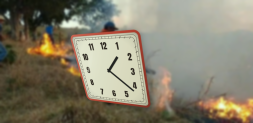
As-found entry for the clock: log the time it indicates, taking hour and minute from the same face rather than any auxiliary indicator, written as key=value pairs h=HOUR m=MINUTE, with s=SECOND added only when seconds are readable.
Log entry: h=1 m=22
